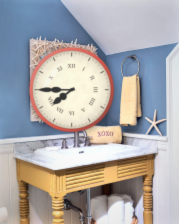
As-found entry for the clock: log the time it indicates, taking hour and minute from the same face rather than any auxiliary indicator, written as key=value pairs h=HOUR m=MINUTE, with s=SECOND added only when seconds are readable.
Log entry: h=7 m=45
